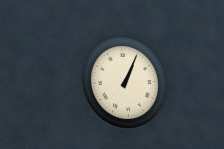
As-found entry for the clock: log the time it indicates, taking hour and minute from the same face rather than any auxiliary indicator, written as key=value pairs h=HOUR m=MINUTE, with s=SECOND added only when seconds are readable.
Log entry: h=1 m=5
